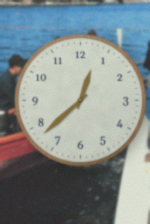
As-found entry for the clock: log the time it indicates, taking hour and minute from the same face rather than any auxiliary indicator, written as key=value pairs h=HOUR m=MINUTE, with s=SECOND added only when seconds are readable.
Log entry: h=12 m=38
